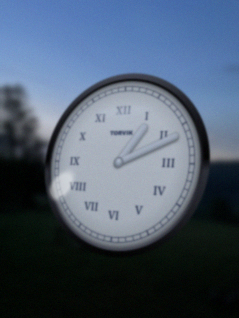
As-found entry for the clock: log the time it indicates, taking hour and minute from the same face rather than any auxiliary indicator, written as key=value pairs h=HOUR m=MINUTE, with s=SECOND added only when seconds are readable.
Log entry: h=1 m=11
